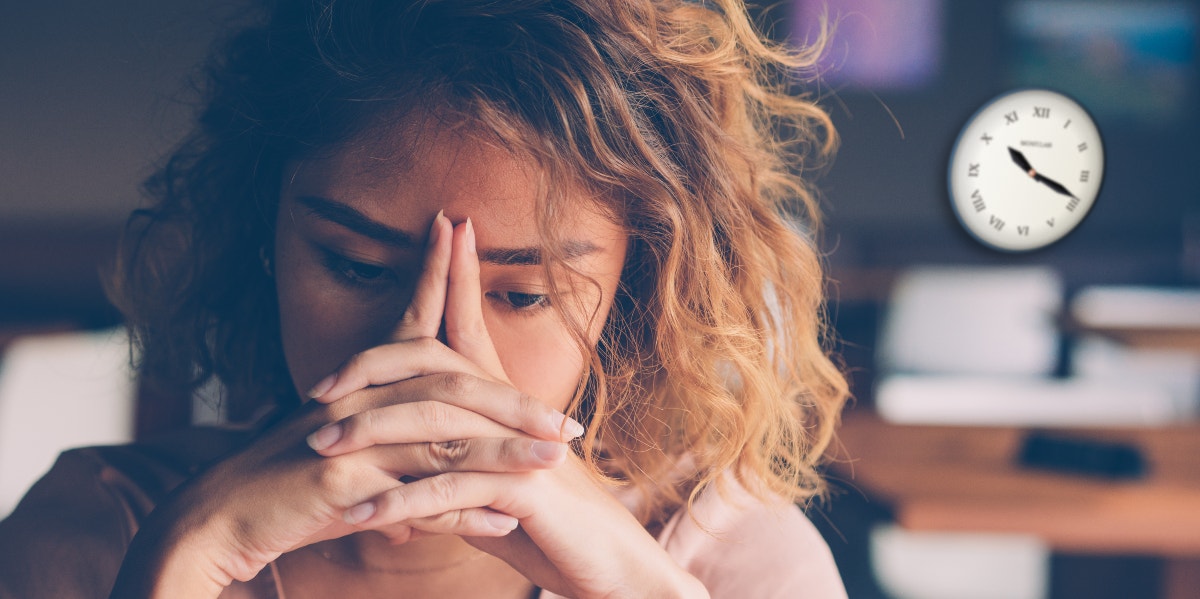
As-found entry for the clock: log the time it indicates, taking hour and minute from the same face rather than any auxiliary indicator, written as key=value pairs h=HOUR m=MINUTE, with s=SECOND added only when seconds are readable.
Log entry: h=10 m=19
